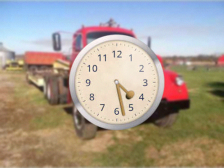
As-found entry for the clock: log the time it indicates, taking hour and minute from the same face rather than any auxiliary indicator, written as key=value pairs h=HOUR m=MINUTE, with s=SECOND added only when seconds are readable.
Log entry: h=4 m=28
